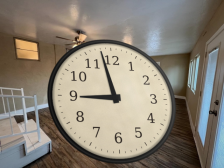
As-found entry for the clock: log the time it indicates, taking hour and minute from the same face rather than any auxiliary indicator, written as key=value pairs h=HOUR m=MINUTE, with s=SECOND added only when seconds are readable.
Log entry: h=8 m=58
